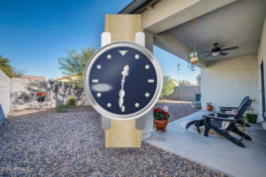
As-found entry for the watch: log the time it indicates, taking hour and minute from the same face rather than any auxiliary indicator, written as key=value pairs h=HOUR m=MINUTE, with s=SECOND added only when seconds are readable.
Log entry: h=12 m=31
